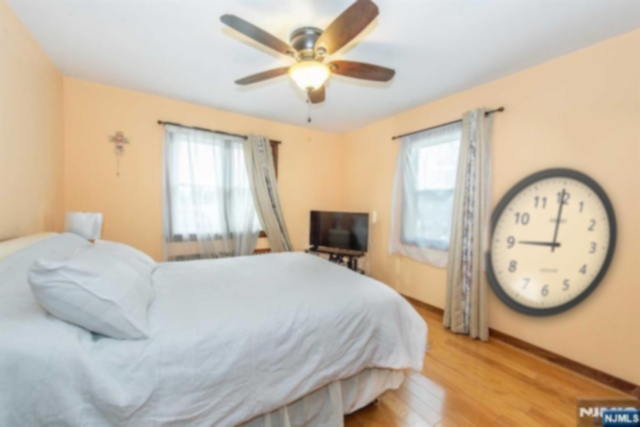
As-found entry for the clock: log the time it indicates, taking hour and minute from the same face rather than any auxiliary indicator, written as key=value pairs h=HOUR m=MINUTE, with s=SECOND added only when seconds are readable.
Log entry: h=9 m=0
